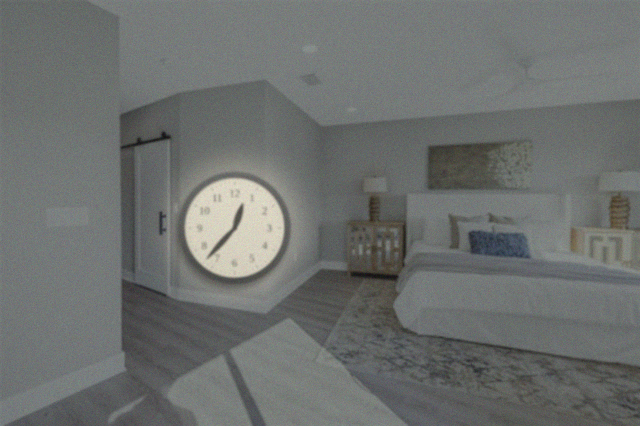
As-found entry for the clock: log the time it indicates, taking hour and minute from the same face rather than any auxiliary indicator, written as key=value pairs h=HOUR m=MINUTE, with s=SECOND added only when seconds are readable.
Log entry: h=12 m=37
